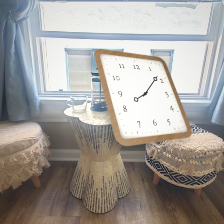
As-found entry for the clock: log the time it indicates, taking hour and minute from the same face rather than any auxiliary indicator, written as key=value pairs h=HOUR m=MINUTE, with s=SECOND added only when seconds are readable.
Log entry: h=8 m=8
